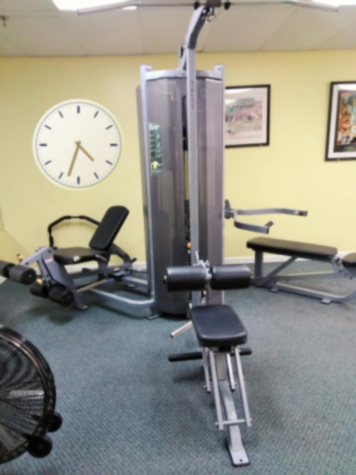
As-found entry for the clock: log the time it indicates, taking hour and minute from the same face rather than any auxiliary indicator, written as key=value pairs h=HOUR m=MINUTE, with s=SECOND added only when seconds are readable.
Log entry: h=4 m=33
